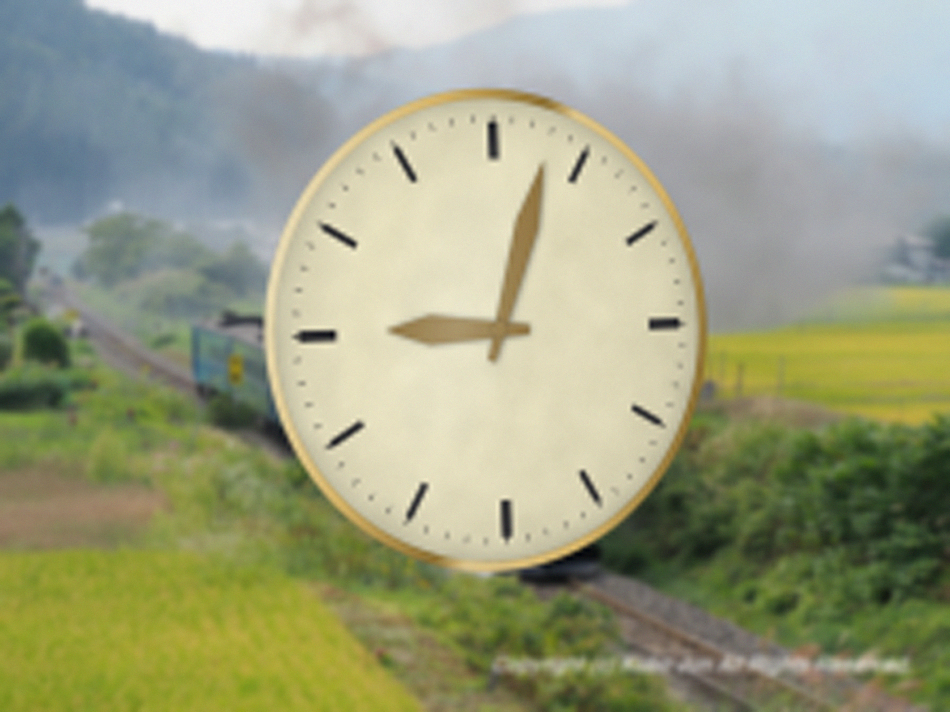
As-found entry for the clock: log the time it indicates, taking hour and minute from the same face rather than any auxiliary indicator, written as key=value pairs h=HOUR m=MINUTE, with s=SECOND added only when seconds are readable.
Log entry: h=9 m=3
